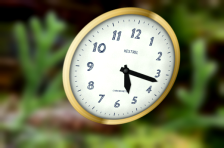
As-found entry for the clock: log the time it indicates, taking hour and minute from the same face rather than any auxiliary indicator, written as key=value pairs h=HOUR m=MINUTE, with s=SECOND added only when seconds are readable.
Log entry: h=5 m=17
